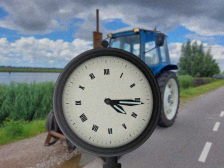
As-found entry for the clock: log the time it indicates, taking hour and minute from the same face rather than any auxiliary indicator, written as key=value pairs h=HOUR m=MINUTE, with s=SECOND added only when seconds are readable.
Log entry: h=4 m=16
